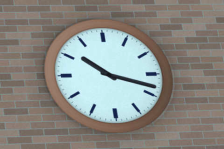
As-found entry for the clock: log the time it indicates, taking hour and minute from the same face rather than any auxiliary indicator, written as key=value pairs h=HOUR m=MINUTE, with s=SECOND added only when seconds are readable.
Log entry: h=10 m=18
